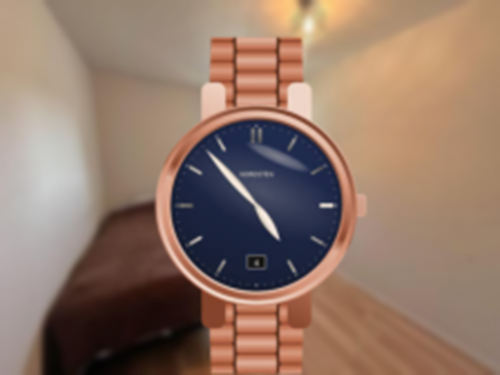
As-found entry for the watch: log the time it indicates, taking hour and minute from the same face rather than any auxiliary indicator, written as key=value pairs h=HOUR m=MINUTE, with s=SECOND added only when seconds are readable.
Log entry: h=4 m=53
